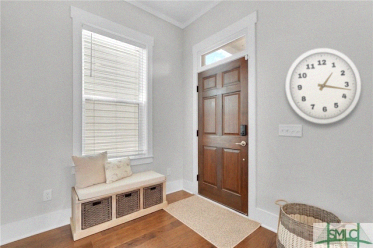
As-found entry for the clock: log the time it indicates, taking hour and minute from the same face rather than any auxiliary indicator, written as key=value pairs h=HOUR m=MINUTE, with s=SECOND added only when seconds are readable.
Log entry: h=1 m=17
